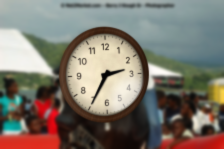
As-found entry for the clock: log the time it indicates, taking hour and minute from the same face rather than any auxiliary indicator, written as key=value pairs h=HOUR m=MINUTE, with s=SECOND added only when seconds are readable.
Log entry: h=2 m=35
